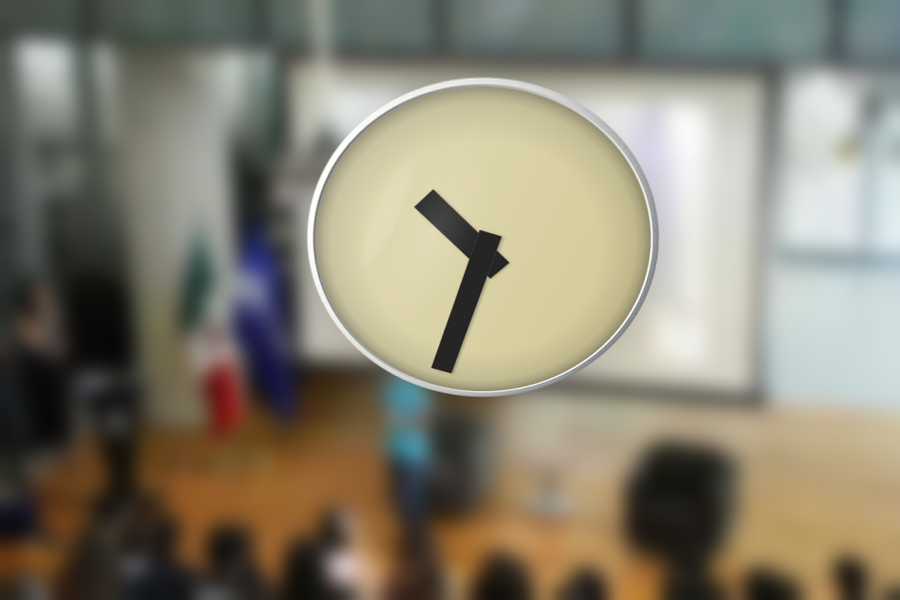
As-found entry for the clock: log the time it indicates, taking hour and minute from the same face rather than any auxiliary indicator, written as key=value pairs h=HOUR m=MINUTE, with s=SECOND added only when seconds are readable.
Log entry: h=10 m=33
